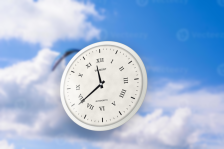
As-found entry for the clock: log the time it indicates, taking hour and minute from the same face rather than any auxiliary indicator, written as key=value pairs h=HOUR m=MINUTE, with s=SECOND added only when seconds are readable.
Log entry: h=11 m=39
